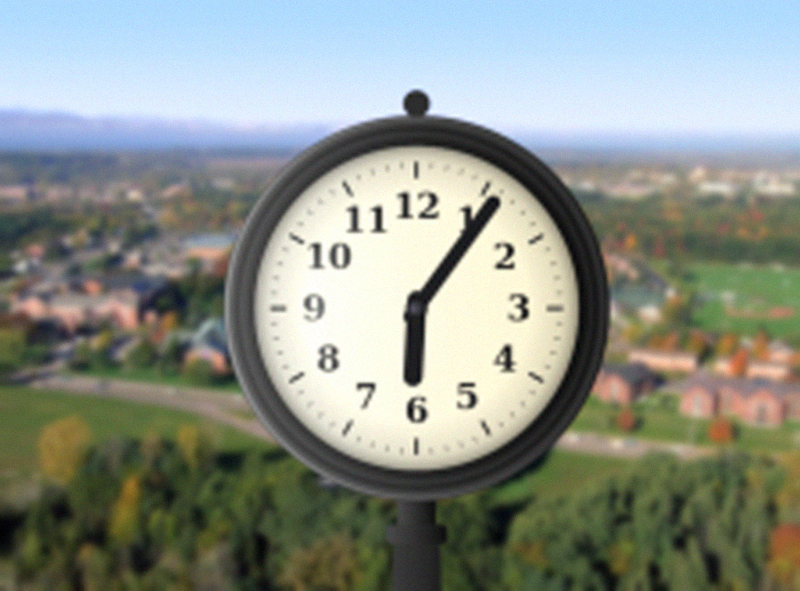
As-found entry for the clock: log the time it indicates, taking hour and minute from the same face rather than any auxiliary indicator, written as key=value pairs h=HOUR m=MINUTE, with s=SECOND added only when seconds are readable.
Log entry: h=6 m=6
